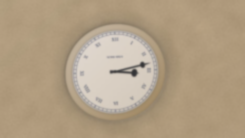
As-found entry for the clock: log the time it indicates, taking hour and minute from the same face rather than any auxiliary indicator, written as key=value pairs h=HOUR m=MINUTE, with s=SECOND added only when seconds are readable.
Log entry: h=3 m=13
